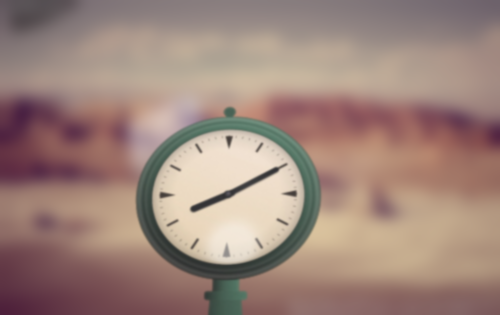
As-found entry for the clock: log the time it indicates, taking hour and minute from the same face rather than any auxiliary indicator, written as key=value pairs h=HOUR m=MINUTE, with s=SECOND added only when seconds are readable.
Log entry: h=8 m=10
